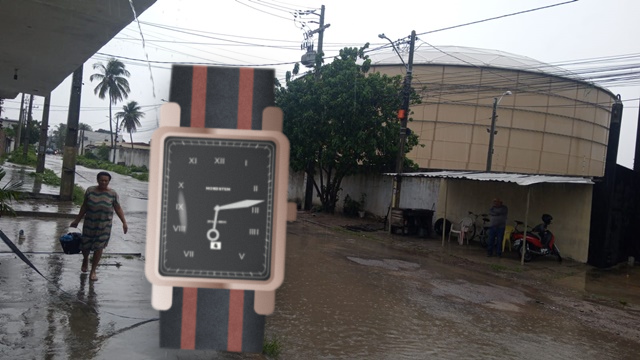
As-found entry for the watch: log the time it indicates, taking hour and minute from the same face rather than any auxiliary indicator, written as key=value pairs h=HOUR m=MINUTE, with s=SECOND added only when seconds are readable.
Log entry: h=6 m=13
